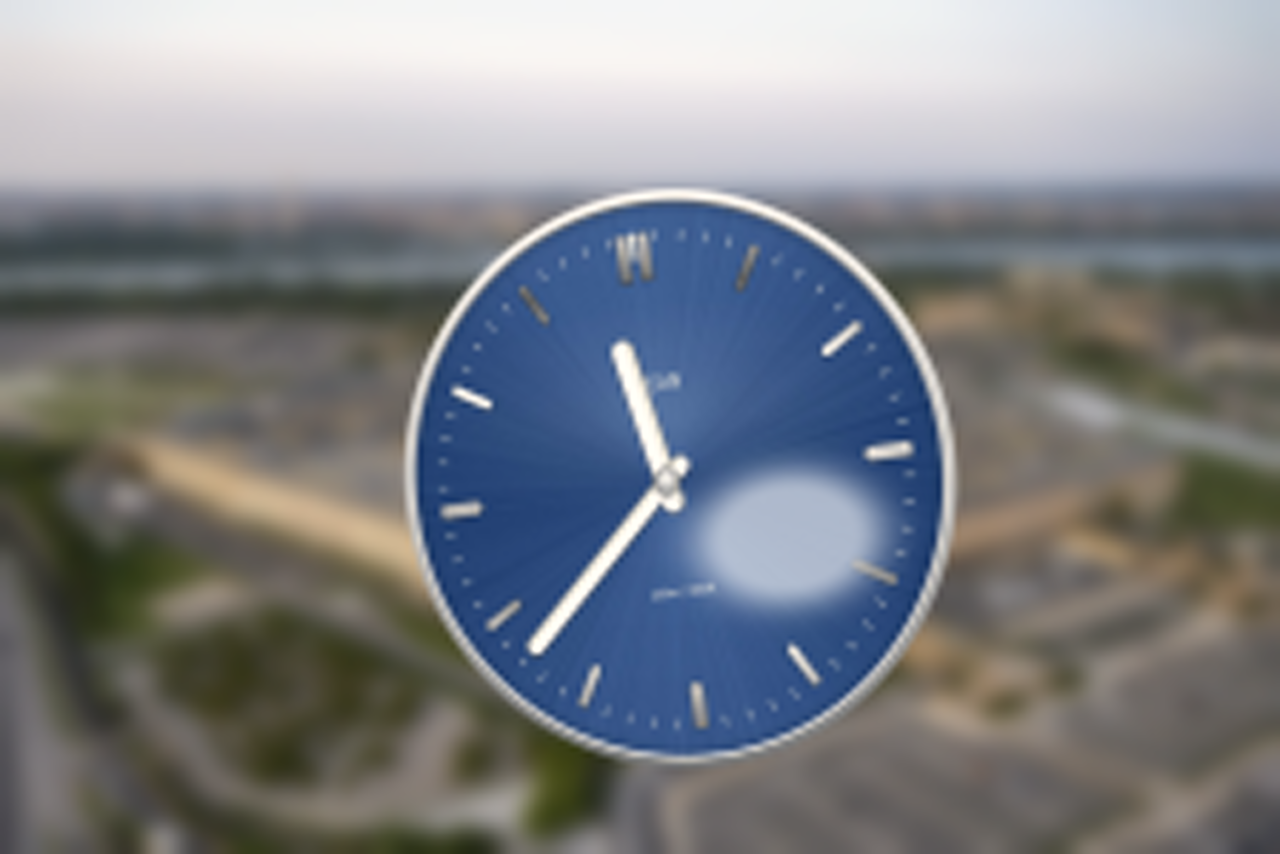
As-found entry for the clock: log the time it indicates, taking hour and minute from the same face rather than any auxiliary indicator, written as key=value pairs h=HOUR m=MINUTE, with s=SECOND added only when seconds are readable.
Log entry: h=11 m=38
